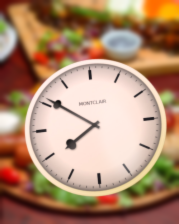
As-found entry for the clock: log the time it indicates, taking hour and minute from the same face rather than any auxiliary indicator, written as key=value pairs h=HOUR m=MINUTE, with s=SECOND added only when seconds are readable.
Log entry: h=7 m=51
